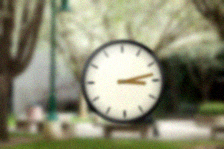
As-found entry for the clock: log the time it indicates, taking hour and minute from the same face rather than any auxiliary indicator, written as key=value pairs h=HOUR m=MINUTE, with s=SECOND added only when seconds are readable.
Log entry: h=3 m=13
